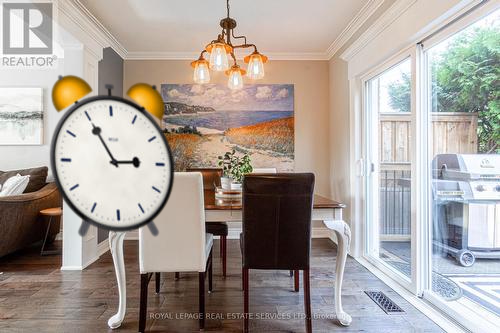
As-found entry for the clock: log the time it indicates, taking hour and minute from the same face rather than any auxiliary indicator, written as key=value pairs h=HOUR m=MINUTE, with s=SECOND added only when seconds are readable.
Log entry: h=2 m=55
